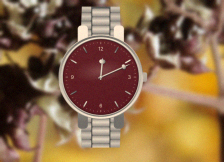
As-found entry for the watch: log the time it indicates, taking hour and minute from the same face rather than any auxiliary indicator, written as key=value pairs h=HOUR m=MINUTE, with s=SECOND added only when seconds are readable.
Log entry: h=12 m=11
